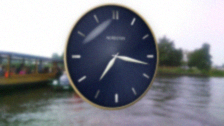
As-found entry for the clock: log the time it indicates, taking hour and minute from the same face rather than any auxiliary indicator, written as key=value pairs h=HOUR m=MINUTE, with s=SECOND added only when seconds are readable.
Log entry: h=7 m=17
